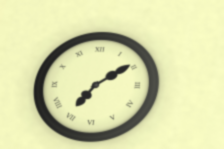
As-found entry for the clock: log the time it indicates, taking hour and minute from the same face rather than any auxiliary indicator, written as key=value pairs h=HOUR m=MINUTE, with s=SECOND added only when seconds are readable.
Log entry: h=7 m=9
